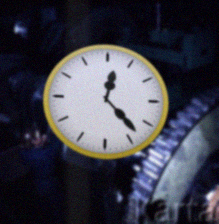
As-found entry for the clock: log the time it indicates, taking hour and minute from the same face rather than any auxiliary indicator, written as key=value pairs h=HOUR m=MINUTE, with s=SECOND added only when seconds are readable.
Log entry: h=12 m=23
